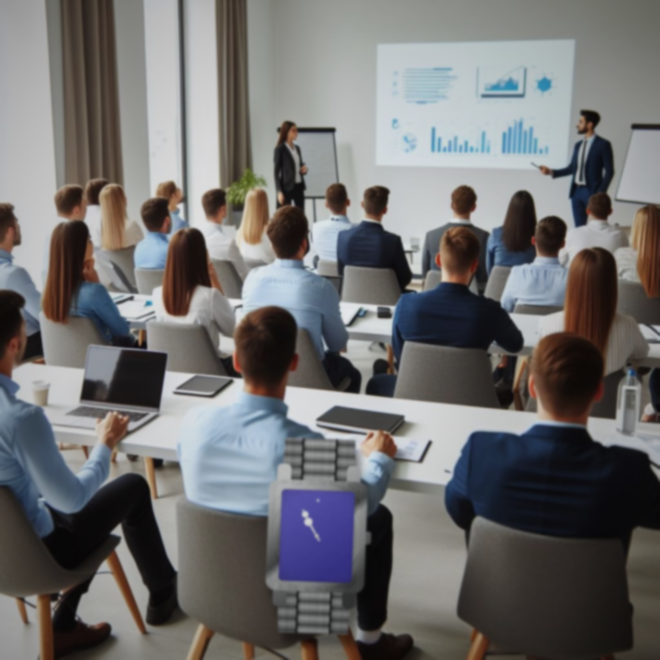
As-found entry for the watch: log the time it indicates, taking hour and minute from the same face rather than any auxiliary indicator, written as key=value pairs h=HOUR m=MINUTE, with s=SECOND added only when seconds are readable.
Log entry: h=10 m=55
